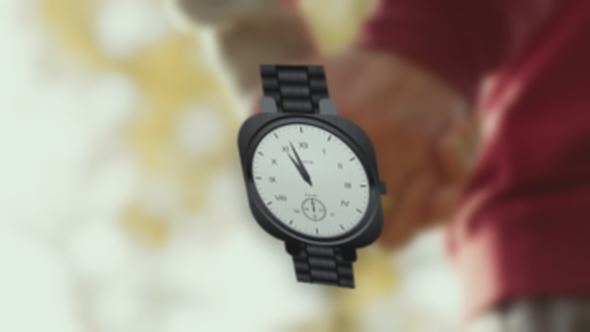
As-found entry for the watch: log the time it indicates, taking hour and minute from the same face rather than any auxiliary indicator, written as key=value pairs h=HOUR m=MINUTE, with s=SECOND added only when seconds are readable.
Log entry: h=10 m=57
